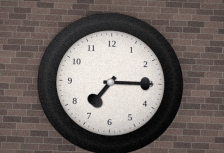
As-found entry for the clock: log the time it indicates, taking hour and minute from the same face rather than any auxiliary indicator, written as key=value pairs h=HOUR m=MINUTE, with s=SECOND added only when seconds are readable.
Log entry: h=7 m=15
